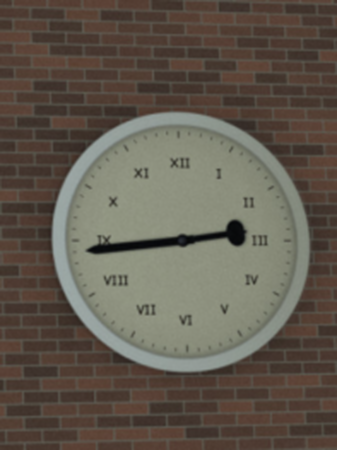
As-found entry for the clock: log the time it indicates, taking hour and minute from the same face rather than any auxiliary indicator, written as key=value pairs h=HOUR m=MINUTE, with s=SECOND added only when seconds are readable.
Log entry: h=2 m=44
